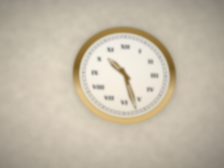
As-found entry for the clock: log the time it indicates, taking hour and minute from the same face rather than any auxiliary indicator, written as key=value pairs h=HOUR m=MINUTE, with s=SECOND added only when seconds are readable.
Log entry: h=10 m=27
